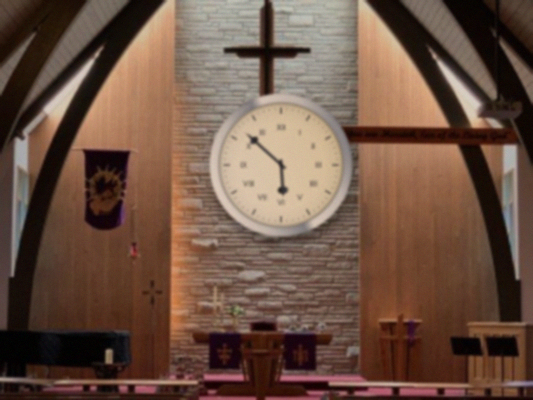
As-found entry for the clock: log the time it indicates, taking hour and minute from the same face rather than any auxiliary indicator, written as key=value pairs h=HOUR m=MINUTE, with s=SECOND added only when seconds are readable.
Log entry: h=5 m=52
